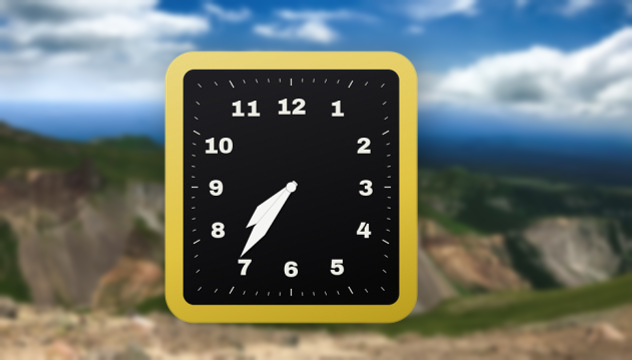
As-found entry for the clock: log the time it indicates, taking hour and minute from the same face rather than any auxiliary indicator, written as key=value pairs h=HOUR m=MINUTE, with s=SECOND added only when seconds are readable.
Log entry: h=7 m=36
